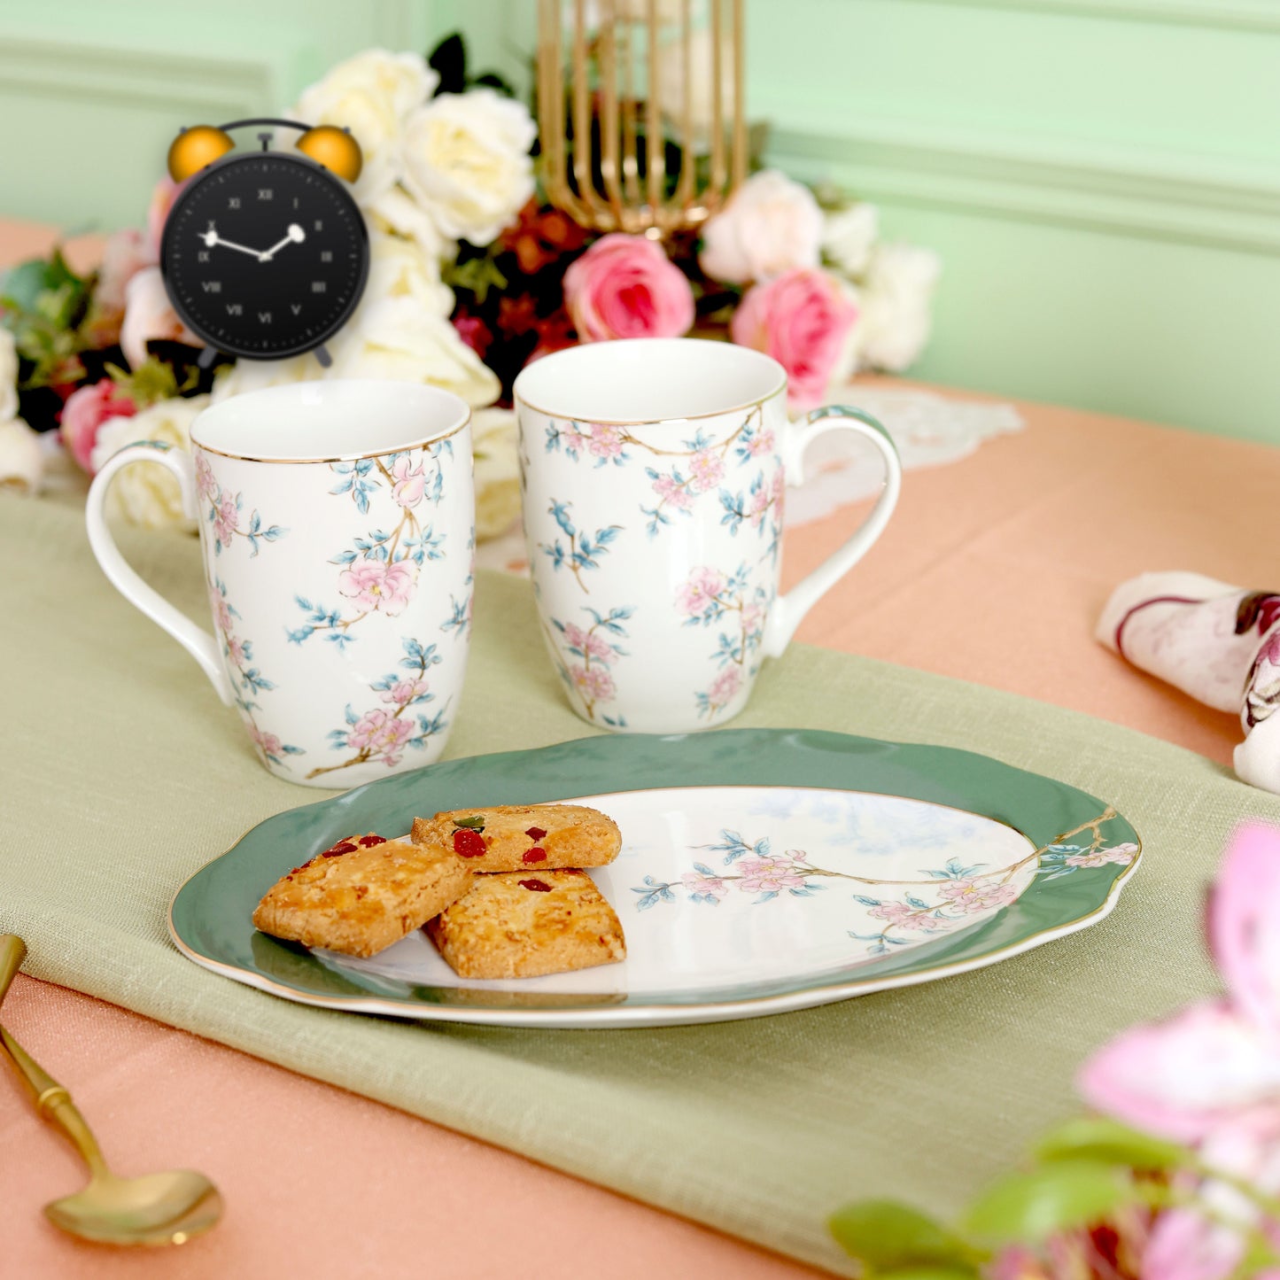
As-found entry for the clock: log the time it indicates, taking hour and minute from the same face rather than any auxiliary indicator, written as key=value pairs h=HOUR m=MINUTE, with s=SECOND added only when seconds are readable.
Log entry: h=1 m=48
